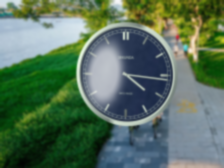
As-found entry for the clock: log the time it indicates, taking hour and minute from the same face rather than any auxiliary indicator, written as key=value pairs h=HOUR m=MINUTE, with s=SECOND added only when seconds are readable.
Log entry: h=4 m=16
